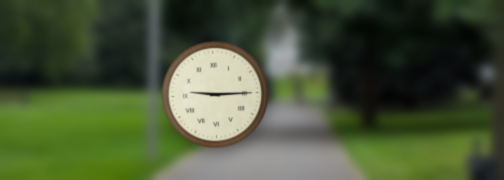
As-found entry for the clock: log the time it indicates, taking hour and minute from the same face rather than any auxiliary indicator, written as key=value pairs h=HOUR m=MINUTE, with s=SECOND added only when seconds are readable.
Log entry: h=9 m=15
